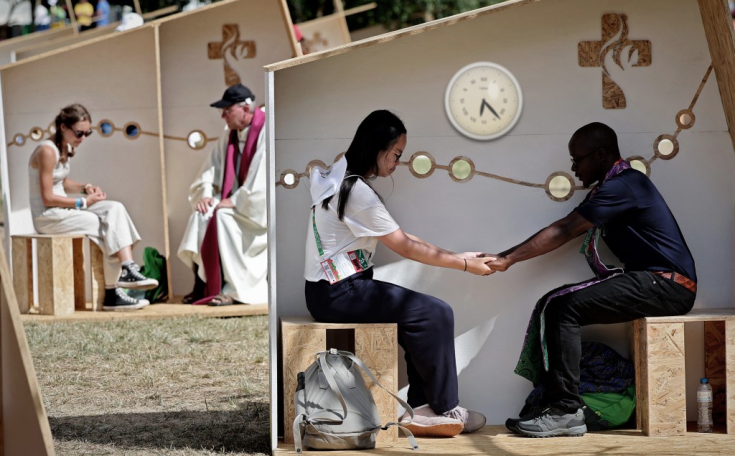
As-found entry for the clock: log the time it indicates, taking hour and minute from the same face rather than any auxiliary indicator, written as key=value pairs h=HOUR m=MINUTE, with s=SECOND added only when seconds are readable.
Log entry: h=6 m=23
